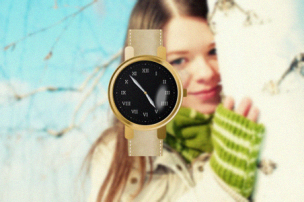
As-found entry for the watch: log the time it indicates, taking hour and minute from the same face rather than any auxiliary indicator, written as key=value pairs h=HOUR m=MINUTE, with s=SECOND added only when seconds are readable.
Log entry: h=4 m=53
